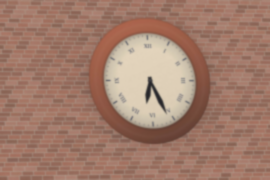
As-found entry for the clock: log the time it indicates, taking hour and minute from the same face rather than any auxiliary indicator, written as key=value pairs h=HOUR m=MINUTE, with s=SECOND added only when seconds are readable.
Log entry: h=6 m=26
